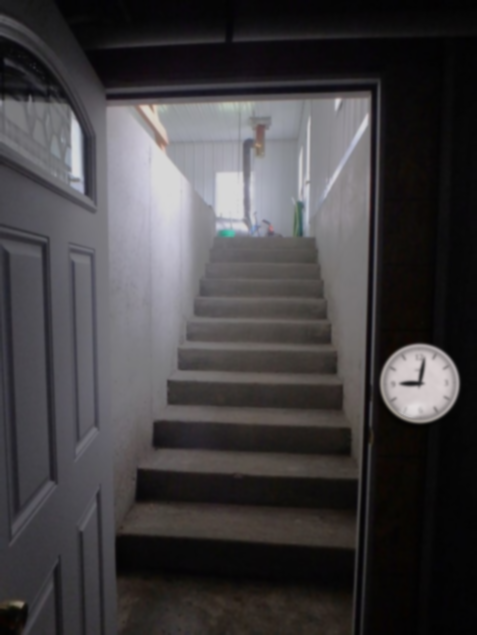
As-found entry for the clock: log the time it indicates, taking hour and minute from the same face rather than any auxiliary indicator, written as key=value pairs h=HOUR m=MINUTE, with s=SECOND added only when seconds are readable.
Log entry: h=9 m=2
